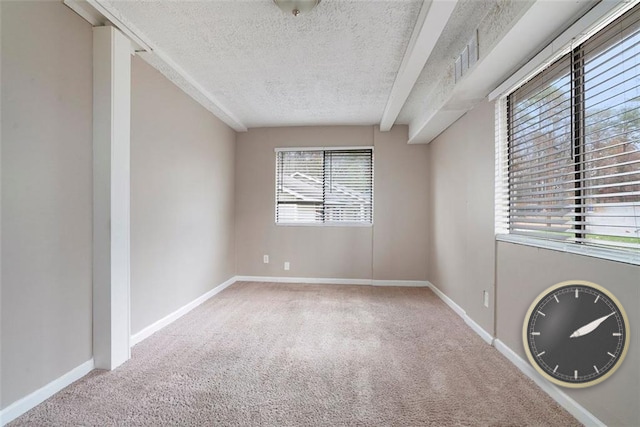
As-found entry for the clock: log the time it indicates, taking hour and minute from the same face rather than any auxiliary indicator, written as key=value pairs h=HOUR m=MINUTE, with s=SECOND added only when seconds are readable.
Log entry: h=2 m=10
